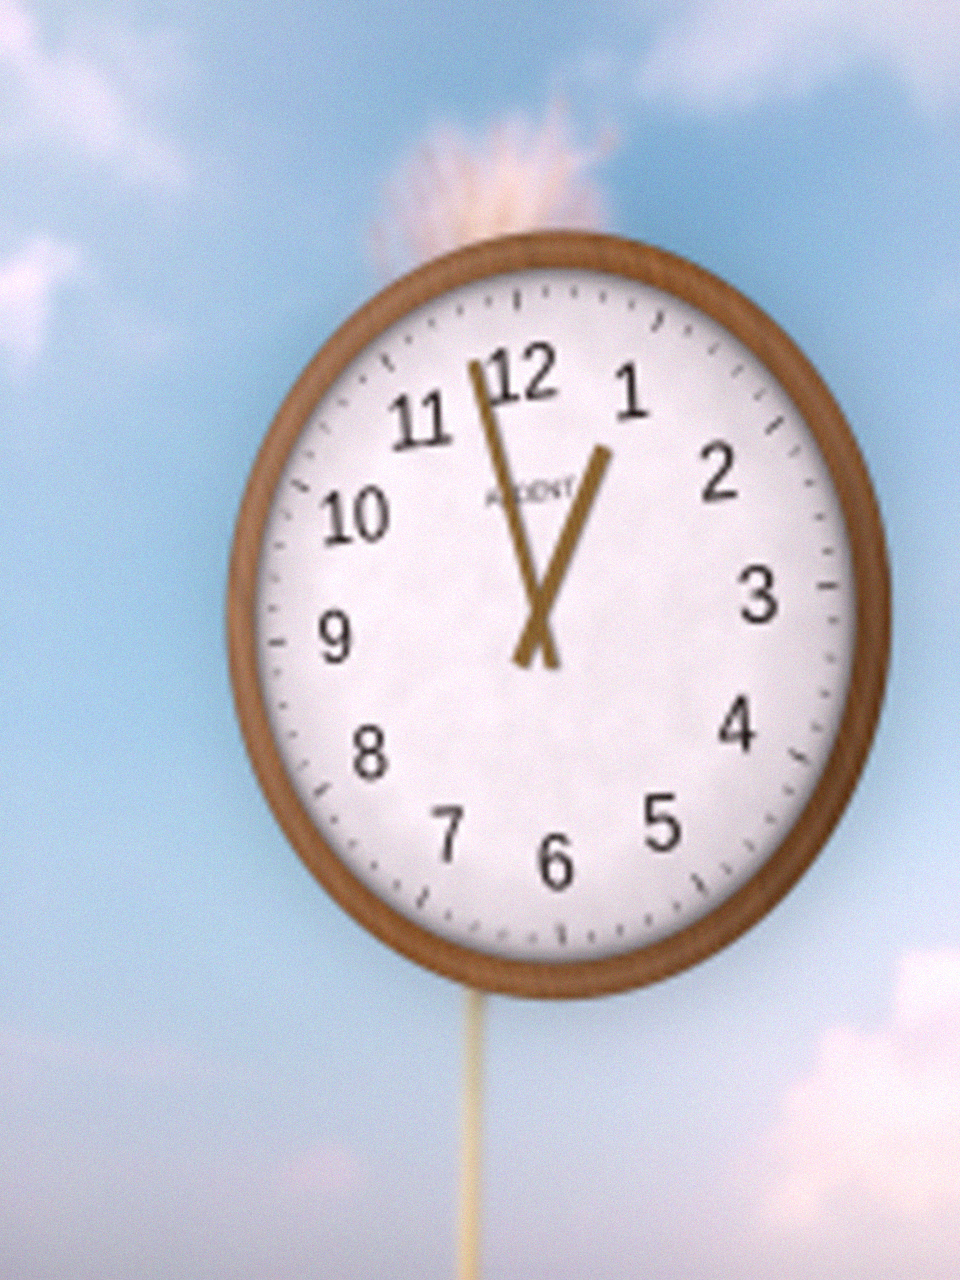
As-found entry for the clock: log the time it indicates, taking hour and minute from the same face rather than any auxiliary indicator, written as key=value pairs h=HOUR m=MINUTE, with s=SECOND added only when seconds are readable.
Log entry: h=12 m=58
